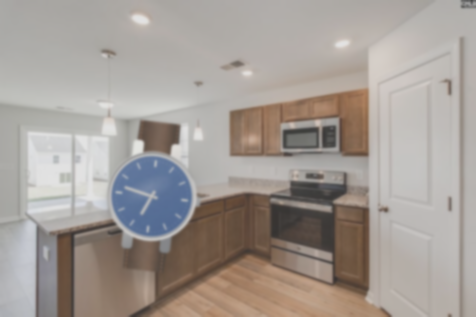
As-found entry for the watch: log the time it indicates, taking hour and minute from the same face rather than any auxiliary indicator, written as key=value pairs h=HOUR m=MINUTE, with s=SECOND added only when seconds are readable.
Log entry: h=6 m=47
